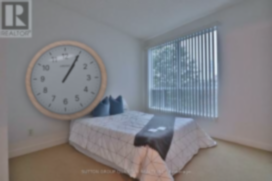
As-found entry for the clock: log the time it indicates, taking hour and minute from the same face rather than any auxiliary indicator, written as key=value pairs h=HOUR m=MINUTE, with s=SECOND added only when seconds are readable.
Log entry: h=1 m=5
